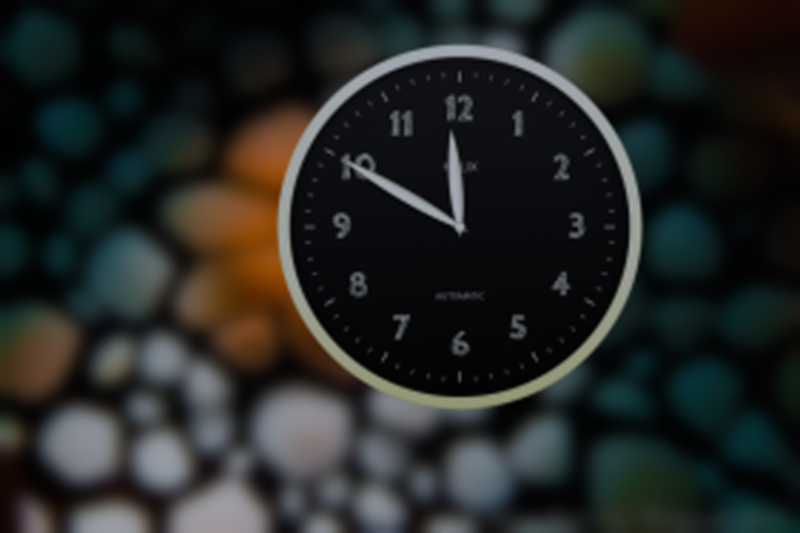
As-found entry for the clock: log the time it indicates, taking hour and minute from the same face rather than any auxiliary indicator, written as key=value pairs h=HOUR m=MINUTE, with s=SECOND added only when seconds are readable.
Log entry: h=11 m=50
